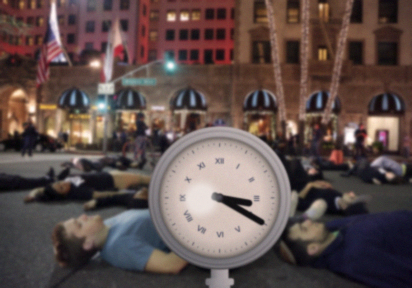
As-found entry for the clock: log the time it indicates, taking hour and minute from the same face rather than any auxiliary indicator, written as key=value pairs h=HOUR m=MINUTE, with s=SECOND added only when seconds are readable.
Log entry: h=3 m=20
